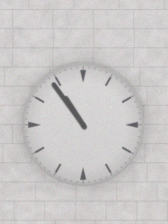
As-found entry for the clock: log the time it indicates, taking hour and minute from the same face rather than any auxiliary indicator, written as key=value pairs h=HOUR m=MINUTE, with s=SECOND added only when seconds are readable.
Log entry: h=10 m=54
